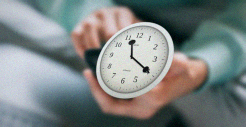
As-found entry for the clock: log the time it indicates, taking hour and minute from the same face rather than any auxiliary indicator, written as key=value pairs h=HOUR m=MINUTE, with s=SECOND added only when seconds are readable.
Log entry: h=11 m=20
